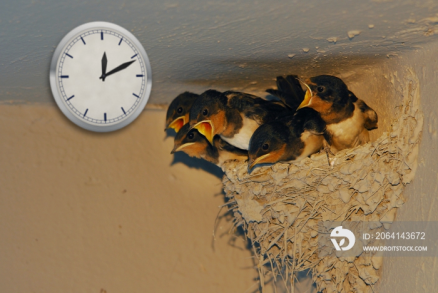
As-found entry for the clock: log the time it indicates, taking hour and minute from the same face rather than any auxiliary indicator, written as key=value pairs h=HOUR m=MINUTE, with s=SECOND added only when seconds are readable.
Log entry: h=12 m=11
